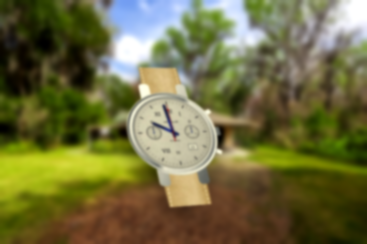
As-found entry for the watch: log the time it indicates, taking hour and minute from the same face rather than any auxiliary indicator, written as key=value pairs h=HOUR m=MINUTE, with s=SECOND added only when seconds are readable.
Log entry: h=9 m=59
